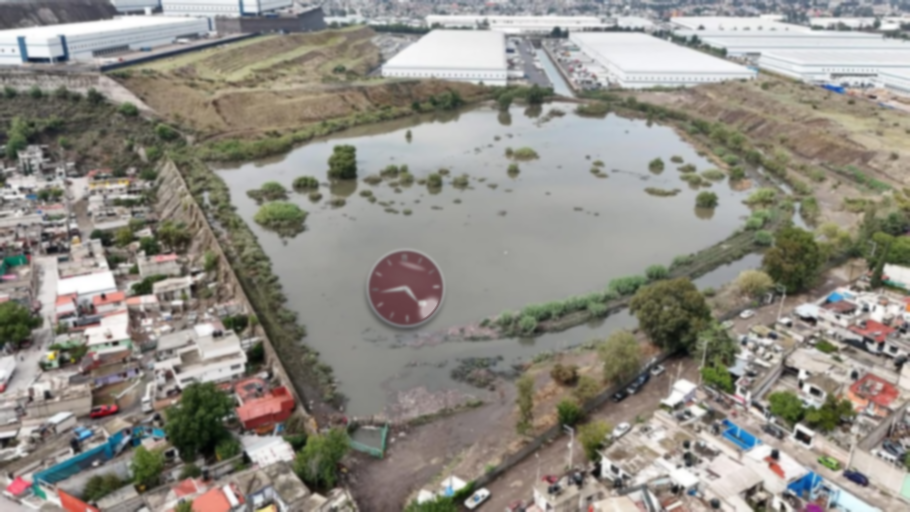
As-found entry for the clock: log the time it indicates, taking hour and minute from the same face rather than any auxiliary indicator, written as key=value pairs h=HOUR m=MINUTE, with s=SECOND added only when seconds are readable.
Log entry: h=4 m=44
